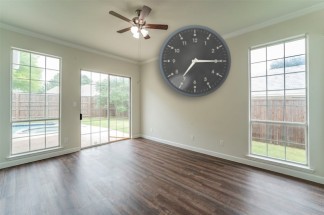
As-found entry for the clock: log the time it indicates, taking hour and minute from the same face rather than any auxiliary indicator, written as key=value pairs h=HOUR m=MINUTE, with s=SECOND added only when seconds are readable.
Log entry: h=7 m=15
